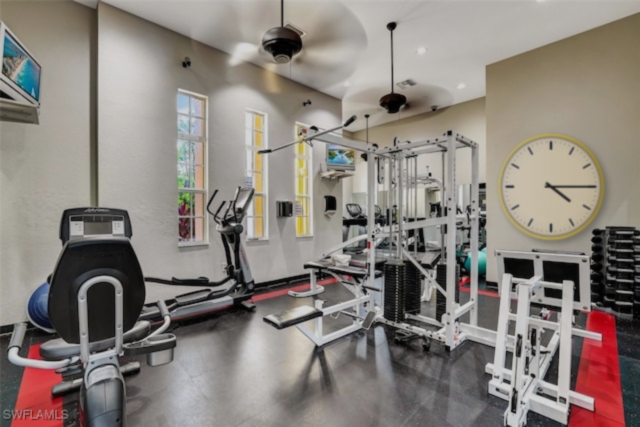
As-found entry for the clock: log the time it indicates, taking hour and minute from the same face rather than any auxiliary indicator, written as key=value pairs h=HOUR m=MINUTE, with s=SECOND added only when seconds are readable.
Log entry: h=4 m=15
